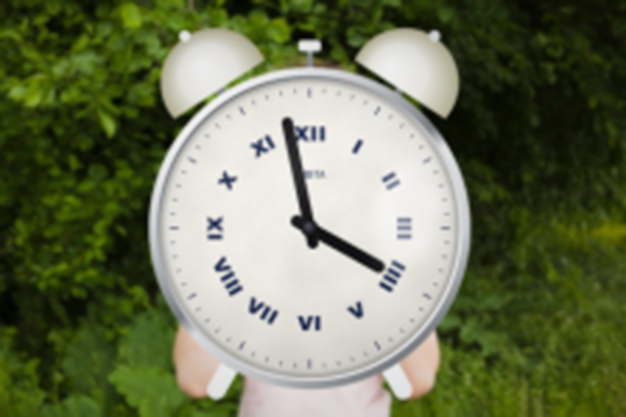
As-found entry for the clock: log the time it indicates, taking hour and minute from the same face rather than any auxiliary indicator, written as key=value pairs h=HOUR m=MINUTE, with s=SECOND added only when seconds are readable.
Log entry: h=3 m=58
